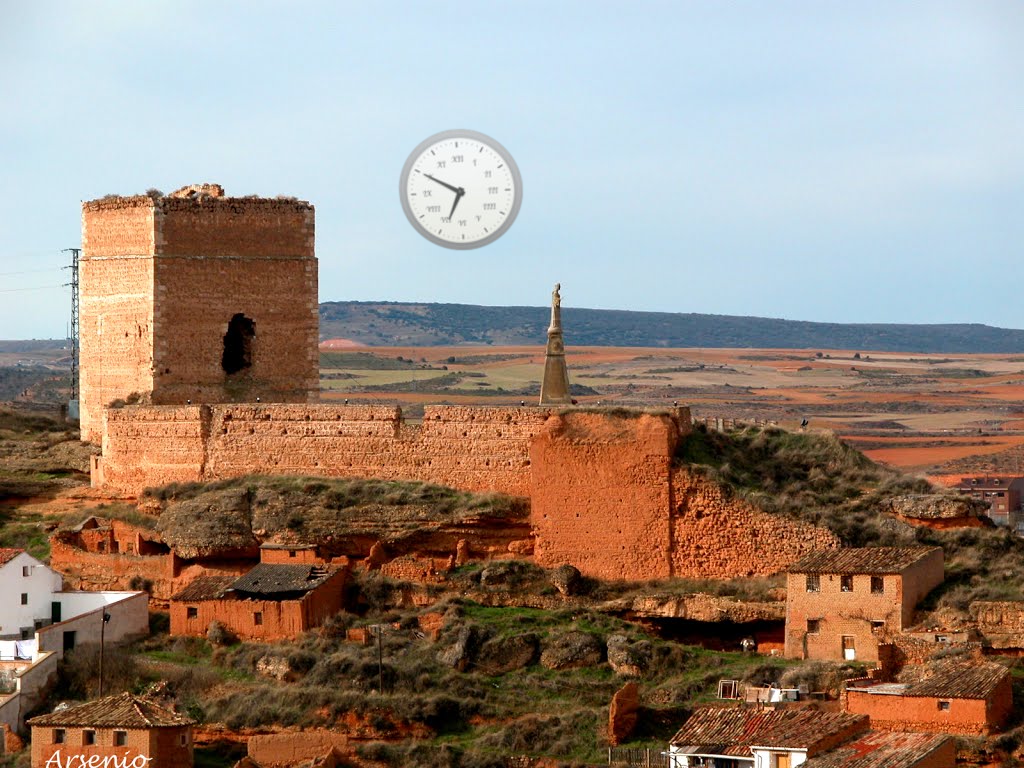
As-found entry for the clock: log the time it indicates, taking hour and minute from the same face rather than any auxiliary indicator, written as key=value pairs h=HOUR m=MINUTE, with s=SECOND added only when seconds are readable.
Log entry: h=6 m=50
